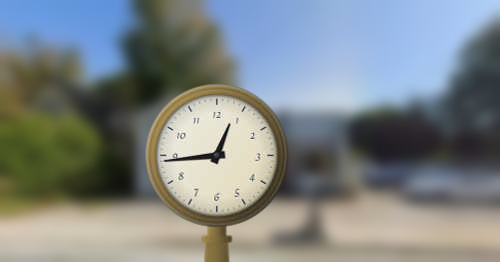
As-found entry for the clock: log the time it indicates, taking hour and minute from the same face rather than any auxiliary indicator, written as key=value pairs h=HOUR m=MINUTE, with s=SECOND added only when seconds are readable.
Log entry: h=12 m=44
